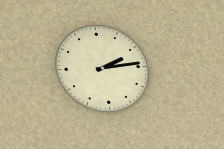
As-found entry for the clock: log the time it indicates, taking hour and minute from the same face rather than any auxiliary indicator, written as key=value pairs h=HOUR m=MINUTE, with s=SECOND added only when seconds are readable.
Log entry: h=2 m=14
